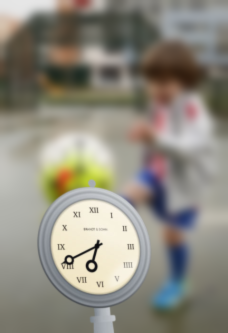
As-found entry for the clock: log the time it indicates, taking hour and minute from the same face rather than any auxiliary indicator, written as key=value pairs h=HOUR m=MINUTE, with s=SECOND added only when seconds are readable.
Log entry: h=6 m=41
